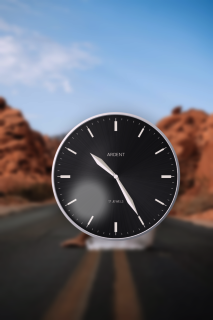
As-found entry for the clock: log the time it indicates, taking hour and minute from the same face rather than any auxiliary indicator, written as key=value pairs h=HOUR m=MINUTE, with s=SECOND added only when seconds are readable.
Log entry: h=10 m=25
